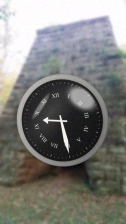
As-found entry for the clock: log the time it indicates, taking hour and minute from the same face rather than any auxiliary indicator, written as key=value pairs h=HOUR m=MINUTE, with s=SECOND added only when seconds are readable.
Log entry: h=9 m=30
